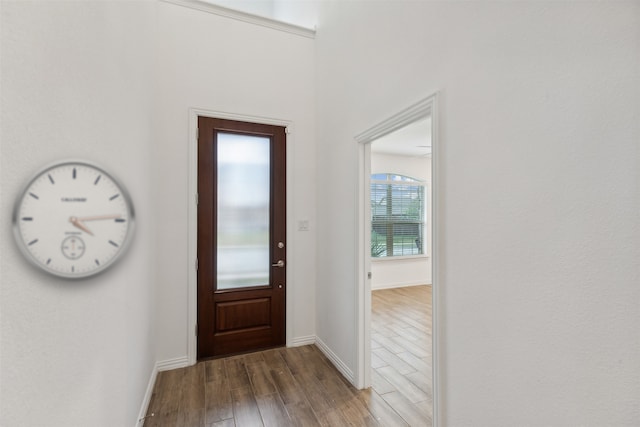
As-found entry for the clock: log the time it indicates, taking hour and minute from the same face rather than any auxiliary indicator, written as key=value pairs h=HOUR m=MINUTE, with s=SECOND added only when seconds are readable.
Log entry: h=4 m=14
